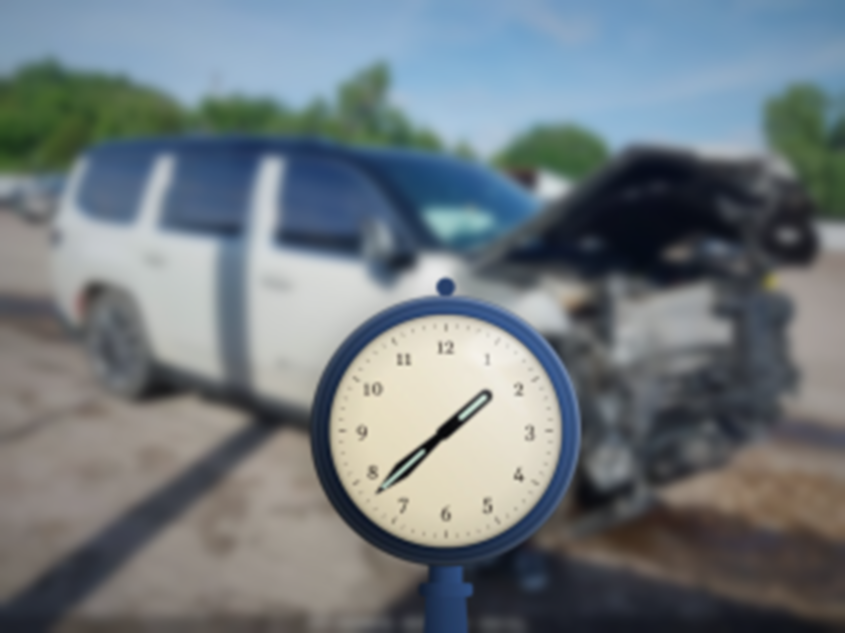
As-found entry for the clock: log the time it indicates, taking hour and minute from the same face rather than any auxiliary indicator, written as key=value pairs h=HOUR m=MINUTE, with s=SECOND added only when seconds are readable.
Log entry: h=1 m=38
